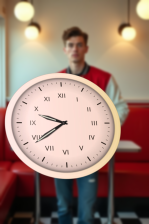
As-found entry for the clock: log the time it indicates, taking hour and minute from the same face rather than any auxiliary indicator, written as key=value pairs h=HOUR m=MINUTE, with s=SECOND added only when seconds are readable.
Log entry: h=9 m=39
